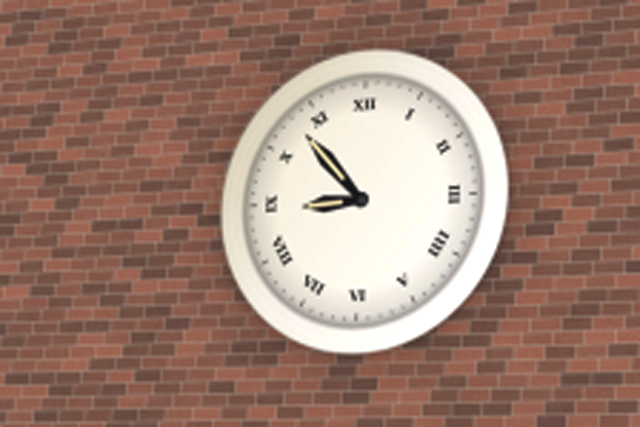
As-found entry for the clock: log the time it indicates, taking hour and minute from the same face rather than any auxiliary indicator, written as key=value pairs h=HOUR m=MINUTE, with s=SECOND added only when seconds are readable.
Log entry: h=8 m=53
